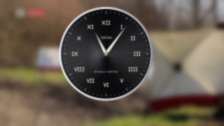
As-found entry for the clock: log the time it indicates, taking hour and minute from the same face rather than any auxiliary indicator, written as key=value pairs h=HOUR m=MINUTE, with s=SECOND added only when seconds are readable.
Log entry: h=11 m=6
